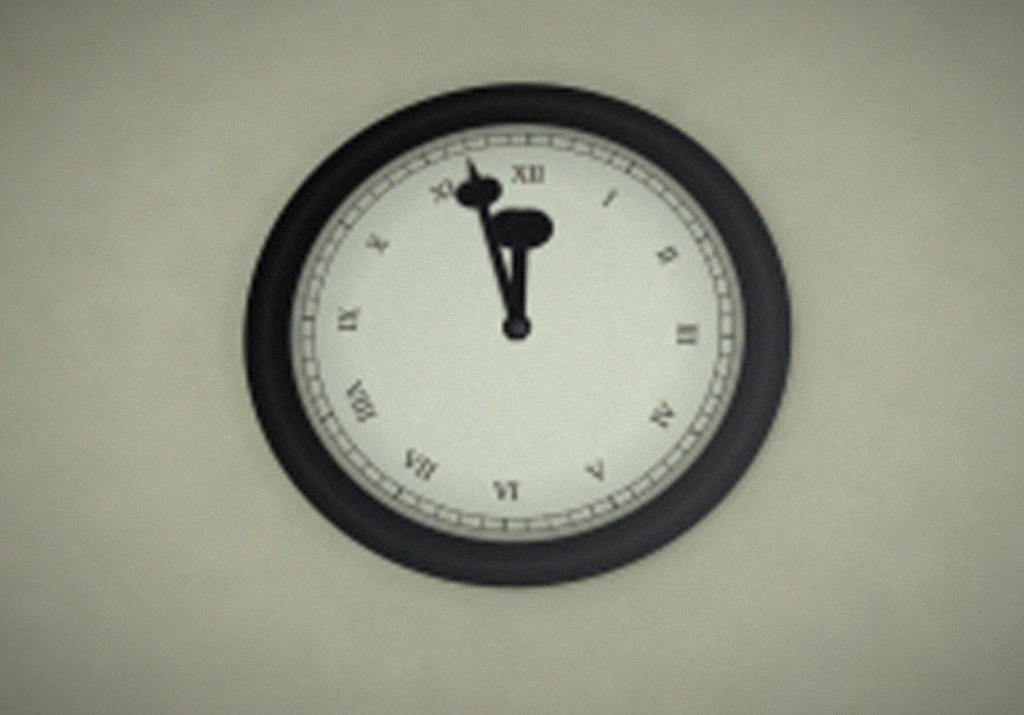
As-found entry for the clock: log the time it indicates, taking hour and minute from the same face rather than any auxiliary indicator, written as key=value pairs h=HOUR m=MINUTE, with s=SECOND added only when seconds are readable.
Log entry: h=11 m=57
